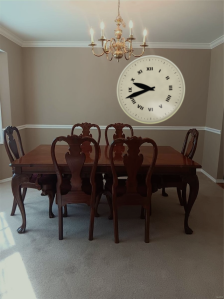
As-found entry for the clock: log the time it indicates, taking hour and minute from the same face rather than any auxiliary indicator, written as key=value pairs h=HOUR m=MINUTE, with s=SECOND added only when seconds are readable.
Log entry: h=9 m=42
